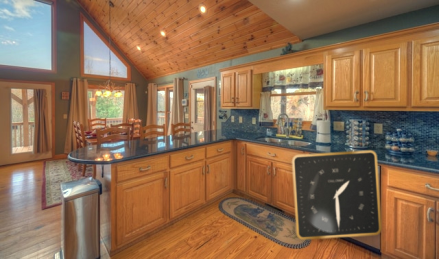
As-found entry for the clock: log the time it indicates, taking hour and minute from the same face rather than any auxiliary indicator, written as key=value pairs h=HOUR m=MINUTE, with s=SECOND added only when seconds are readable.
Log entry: h=1 m=30
